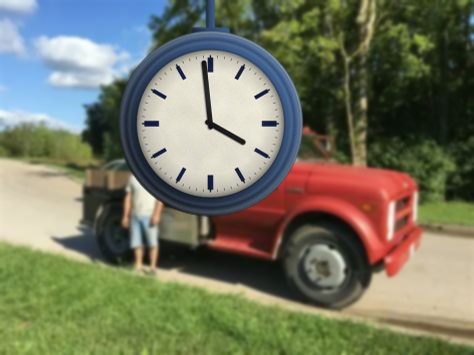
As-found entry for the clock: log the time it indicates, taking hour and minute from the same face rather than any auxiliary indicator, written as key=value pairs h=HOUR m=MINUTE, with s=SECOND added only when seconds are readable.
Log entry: h=3 m=59
